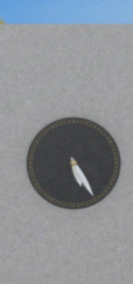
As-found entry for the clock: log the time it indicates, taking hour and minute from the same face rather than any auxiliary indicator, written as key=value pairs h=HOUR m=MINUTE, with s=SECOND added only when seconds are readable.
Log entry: h=5 m=25
